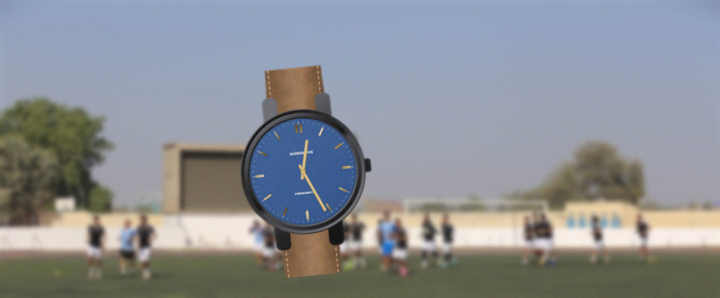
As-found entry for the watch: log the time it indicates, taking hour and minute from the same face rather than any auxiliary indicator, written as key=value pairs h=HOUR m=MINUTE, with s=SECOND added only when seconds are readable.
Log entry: h=12 m=26
